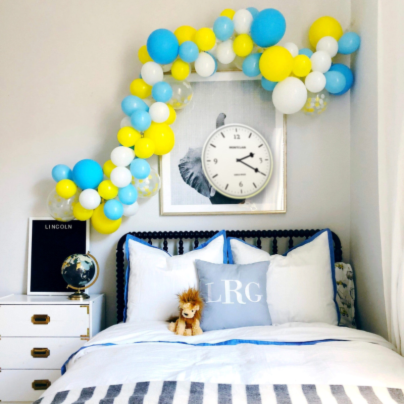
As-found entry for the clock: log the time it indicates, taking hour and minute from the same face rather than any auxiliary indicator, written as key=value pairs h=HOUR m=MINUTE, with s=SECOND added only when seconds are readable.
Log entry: h=2 m=20
